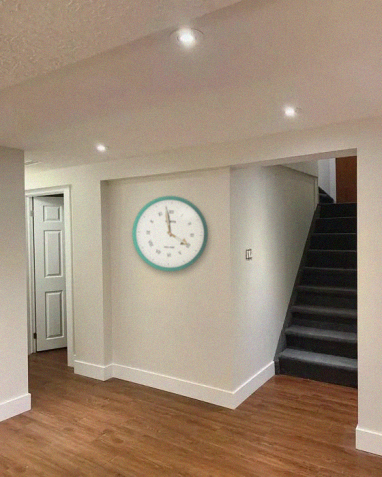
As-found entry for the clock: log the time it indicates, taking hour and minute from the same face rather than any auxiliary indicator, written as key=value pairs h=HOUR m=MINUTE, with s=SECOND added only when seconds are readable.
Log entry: h=3 m=58
